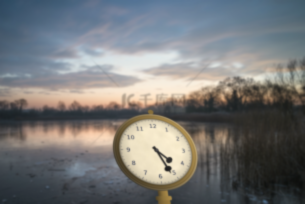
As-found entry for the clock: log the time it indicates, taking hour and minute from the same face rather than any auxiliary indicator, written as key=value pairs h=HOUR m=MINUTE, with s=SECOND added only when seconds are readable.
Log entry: h=4 m=26
